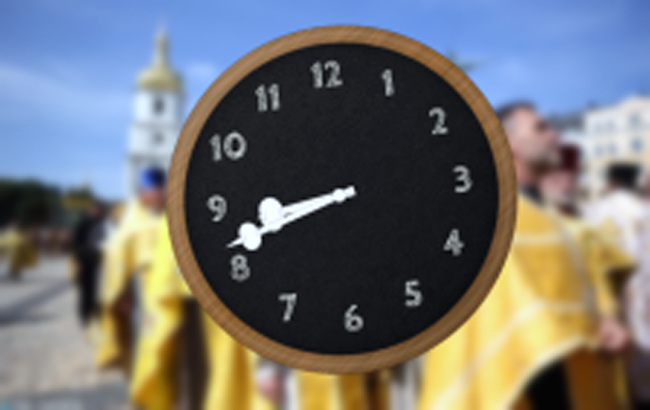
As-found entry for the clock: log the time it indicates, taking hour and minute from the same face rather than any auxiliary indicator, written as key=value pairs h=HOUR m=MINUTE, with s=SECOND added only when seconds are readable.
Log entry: h=8 m=42
